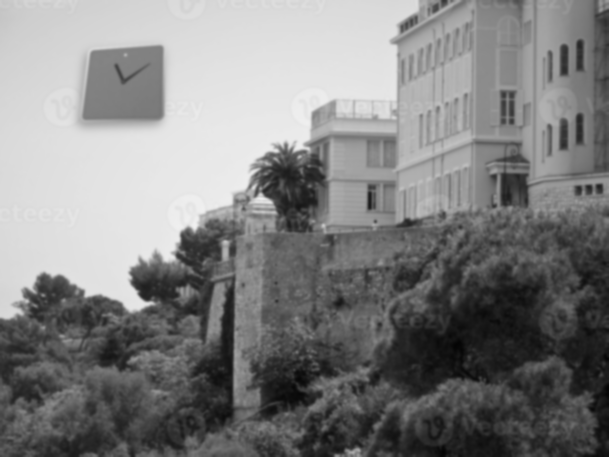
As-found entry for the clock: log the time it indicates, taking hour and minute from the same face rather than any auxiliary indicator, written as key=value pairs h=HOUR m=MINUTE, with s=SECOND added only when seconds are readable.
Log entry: h=11 m=9
